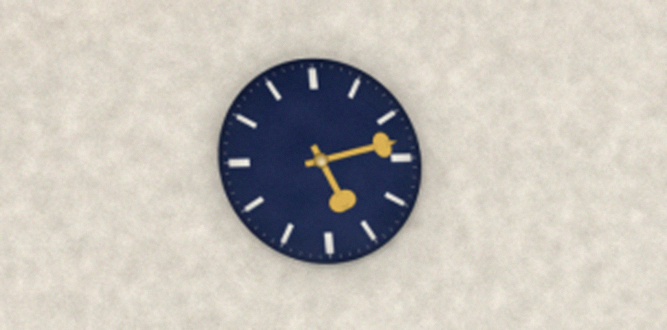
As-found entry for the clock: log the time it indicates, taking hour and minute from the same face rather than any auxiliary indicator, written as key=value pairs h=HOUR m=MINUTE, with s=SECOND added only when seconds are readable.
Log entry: h=5 m=13
